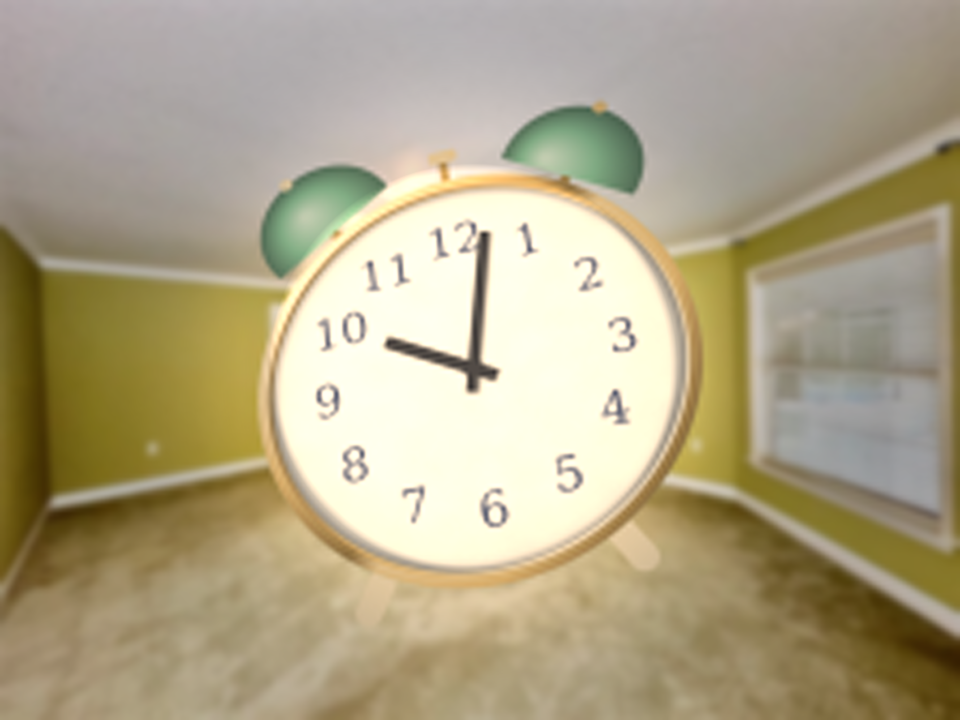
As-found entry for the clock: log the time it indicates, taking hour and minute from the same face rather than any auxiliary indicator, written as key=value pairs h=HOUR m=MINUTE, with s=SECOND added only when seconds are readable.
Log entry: h=10 m=2
